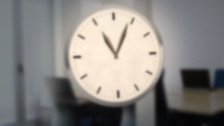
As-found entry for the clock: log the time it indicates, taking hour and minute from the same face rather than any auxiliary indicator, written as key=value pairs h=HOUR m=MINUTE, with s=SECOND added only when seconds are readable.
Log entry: h=11 m=4
